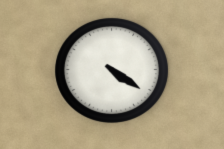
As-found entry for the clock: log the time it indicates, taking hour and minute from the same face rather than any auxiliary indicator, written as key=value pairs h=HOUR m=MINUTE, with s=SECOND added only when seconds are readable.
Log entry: h=4 m=21
